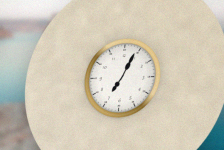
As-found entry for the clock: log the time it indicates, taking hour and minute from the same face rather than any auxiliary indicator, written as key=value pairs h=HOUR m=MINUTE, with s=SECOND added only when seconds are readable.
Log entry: h=7 m=4
